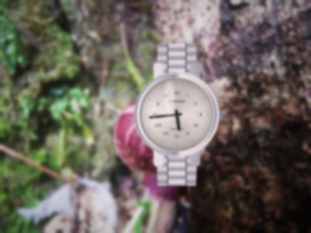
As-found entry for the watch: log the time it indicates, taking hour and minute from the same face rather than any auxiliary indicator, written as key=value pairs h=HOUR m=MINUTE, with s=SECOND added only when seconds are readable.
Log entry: h=5 m=44
